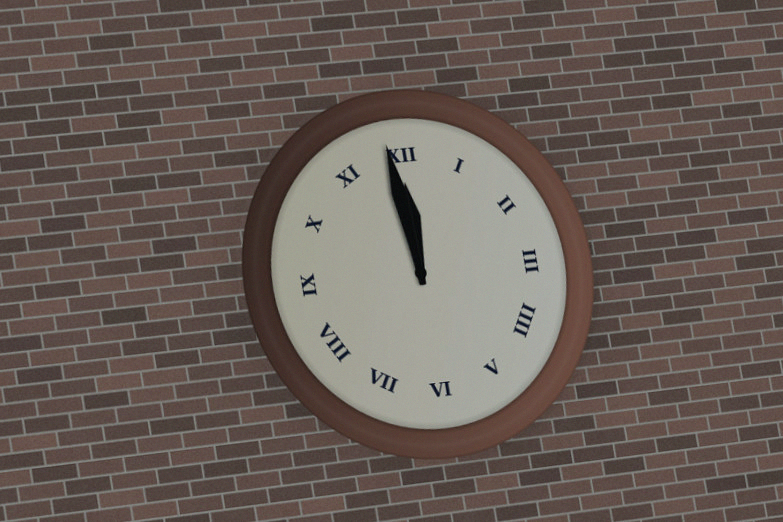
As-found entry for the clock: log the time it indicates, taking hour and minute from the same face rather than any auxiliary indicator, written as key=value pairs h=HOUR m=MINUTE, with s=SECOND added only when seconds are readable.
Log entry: h=11 m=59
